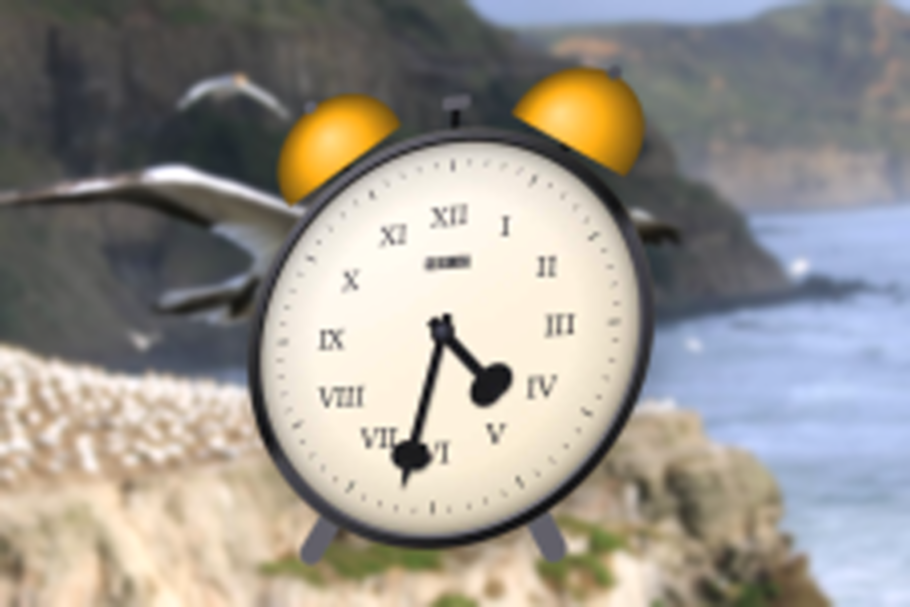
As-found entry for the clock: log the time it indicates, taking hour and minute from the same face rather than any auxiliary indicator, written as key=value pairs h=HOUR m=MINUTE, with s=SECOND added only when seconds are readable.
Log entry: h=4 m=32
